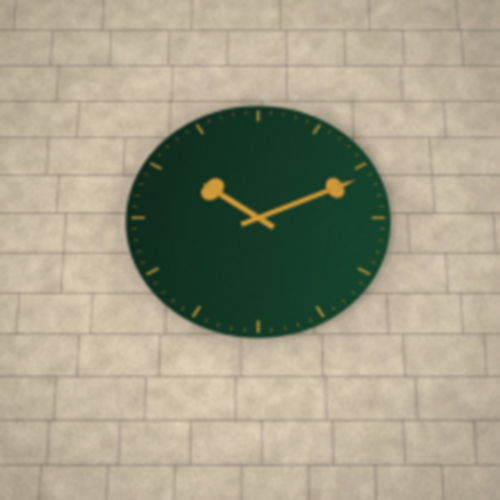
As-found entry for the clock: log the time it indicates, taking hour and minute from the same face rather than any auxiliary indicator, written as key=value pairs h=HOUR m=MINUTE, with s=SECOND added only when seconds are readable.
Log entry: h=10 m=11
